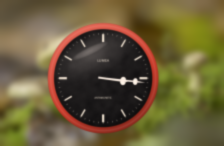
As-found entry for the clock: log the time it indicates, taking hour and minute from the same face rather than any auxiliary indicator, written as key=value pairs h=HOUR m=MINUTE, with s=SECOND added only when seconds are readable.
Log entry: h=3 m=16
